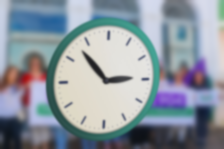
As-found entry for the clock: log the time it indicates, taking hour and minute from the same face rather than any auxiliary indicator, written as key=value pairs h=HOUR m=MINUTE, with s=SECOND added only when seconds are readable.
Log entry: h=2 m=53
